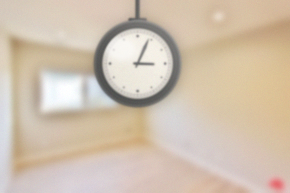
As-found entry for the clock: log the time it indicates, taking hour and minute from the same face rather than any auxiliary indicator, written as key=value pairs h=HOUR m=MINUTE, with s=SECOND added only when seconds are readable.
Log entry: h=3 m=4
